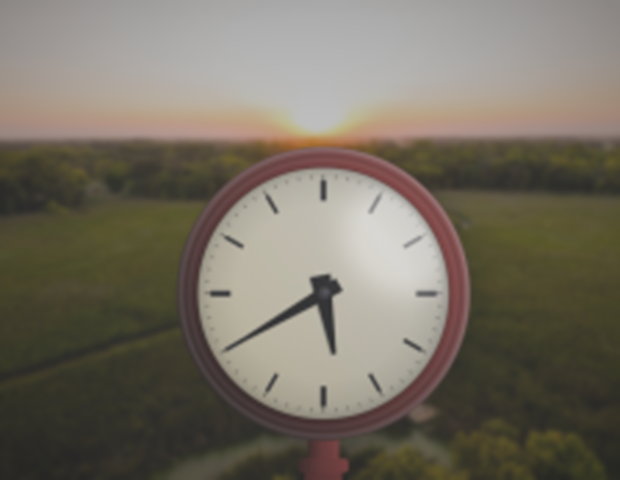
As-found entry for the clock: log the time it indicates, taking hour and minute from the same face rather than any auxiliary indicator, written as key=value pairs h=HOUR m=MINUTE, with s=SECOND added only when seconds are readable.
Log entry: h=5 m=40
